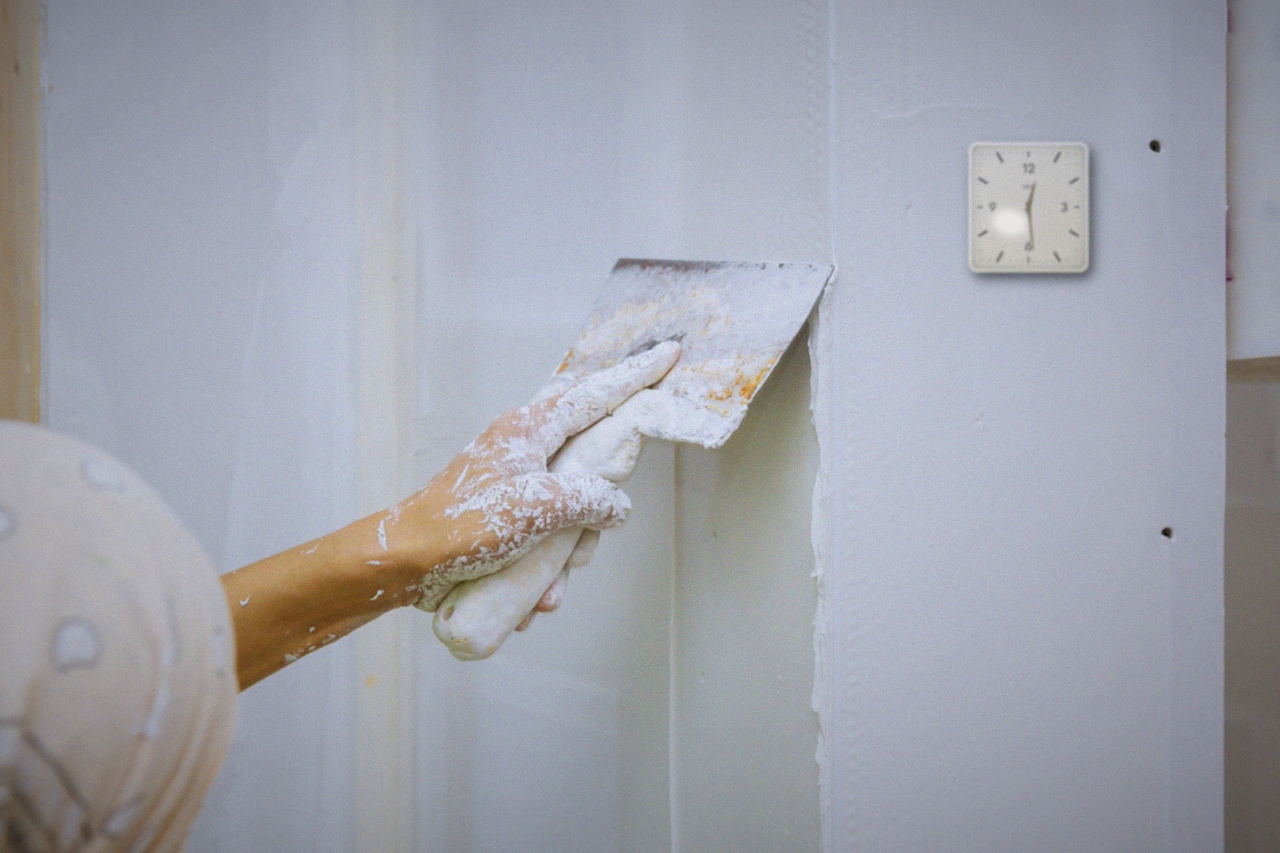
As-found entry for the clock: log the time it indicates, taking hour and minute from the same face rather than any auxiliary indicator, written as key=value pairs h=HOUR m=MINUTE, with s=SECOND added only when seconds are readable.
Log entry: h=12 m=29
